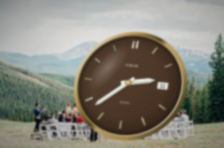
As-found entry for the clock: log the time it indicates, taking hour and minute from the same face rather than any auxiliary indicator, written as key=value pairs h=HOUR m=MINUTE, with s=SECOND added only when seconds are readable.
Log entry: h=2 m=38
